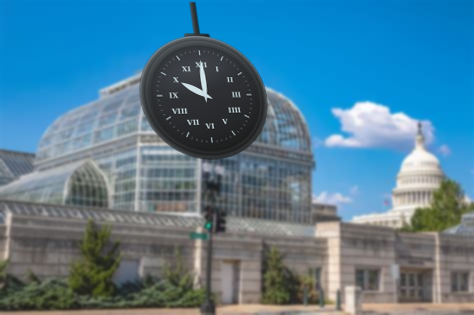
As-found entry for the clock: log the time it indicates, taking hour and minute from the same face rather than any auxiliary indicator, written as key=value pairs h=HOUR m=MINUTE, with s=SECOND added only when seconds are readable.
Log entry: h=10 m=0
